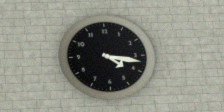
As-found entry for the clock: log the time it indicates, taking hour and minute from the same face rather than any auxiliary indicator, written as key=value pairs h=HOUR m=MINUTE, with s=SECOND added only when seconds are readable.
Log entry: h=4 m=17
